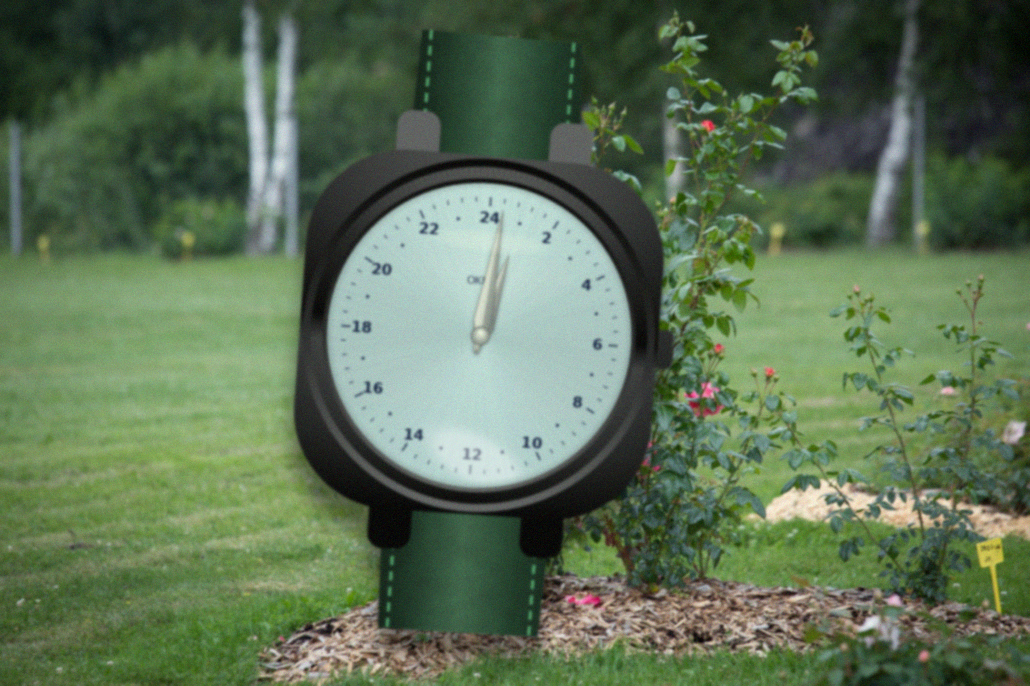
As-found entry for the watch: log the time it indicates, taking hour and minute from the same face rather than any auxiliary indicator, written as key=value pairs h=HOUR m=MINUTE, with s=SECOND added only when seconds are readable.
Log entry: h=1 m=1
